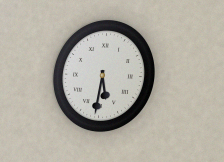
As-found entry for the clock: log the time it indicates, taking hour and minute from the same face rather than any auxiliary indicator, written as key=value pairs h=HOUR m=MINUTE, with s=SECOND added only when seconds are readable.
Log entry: h=5 m=31
